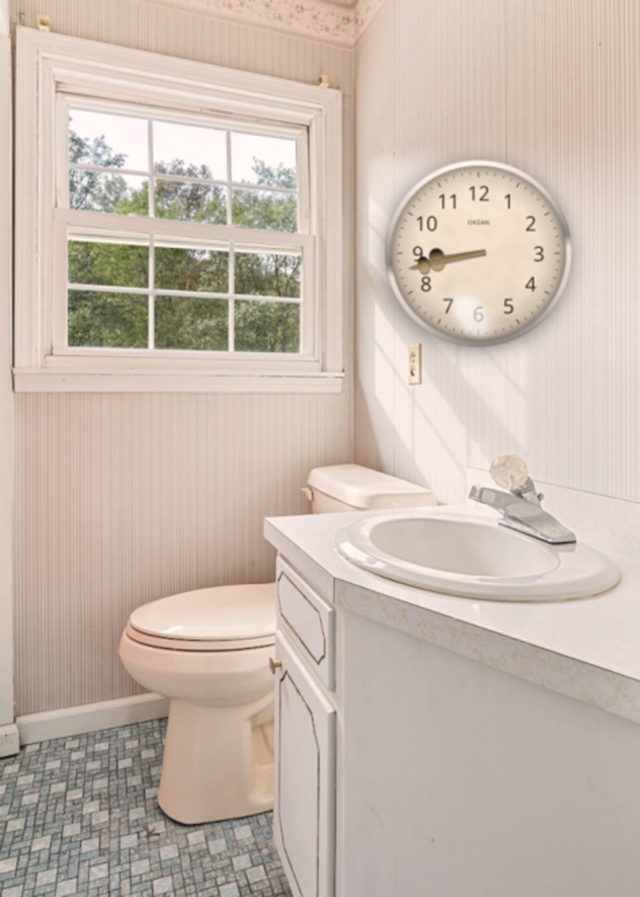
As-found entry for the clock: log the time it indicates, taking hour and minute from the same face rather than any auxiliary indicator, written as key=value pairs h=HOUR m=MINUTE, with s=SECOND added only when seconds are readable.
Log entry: h=8 m=43
